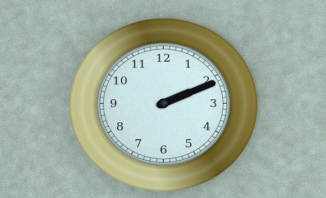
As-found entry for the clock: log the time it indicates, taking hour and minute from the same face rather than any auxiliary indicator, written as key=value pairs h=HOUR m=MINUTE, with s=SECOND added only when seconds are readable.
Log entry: h=2 m=11
